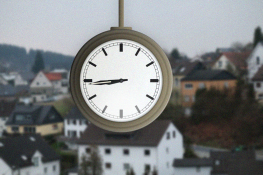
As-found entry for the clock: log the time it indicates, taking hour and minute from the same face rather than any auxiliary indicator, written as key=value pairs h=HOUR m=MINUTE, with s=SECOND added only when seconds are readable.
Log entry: h=8 m=44
